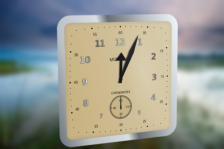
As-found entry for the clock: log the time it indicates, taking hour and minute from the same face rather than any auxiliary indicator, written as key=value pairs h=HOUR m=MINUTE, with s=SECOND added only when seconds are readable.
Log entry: h=12 m=4
